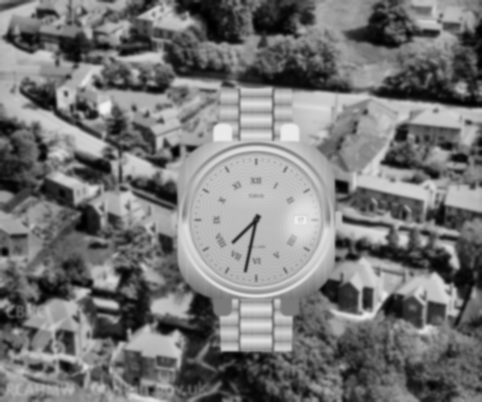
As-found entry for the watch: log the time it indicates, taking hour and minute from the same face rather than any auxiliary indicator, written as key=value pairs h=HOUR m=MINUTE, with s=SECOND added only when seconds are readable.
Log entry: h=7 m=32
